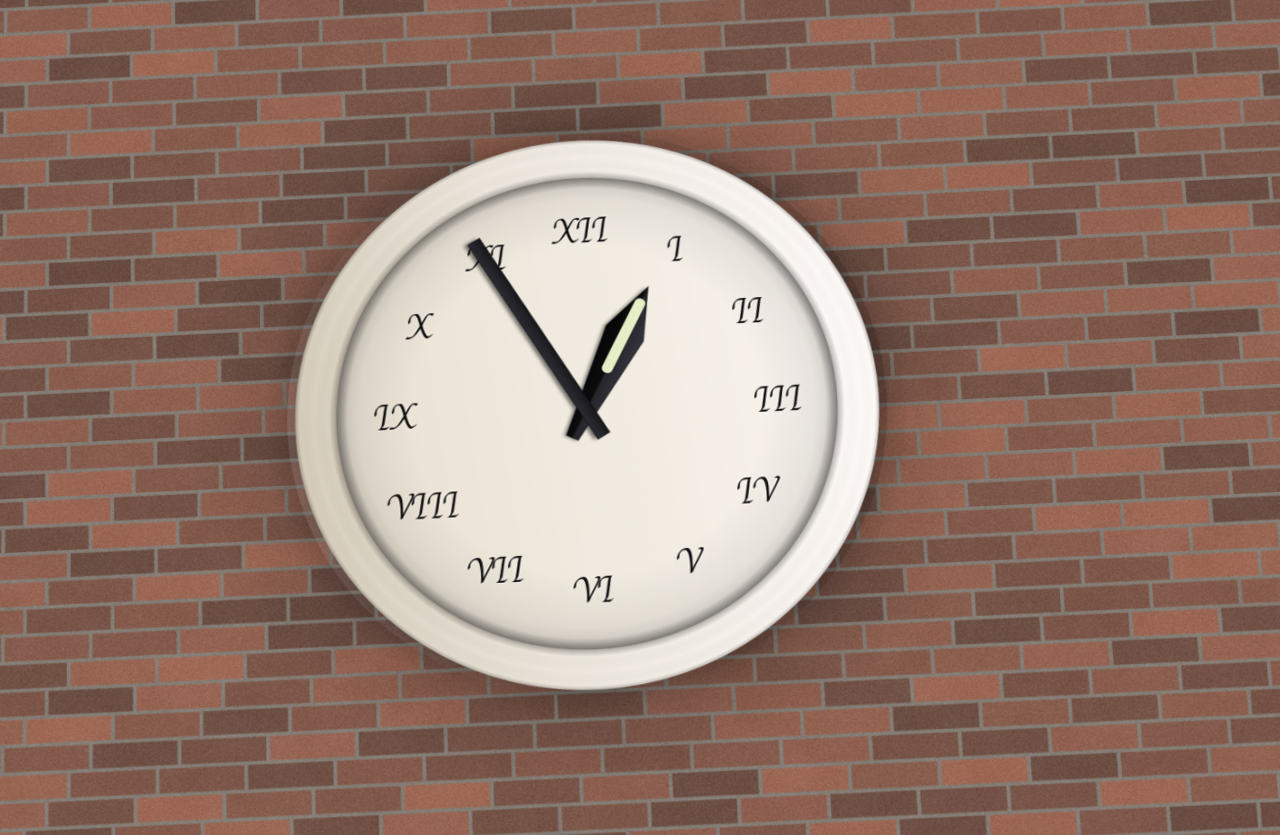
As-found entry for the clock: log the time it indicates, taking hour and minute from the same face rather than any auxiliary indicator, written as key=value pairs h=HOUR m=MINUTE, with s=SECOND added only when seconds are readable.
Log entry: h=12 m=55
